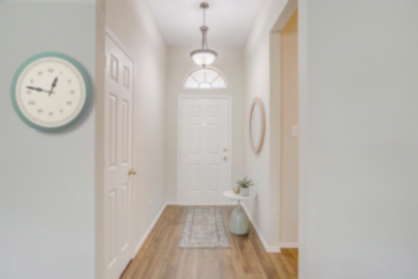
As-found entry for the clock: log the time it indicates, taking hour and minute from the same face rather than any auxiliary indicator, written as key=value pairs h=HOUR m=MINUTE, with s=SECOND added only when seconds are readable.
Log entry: h=12 m=47
